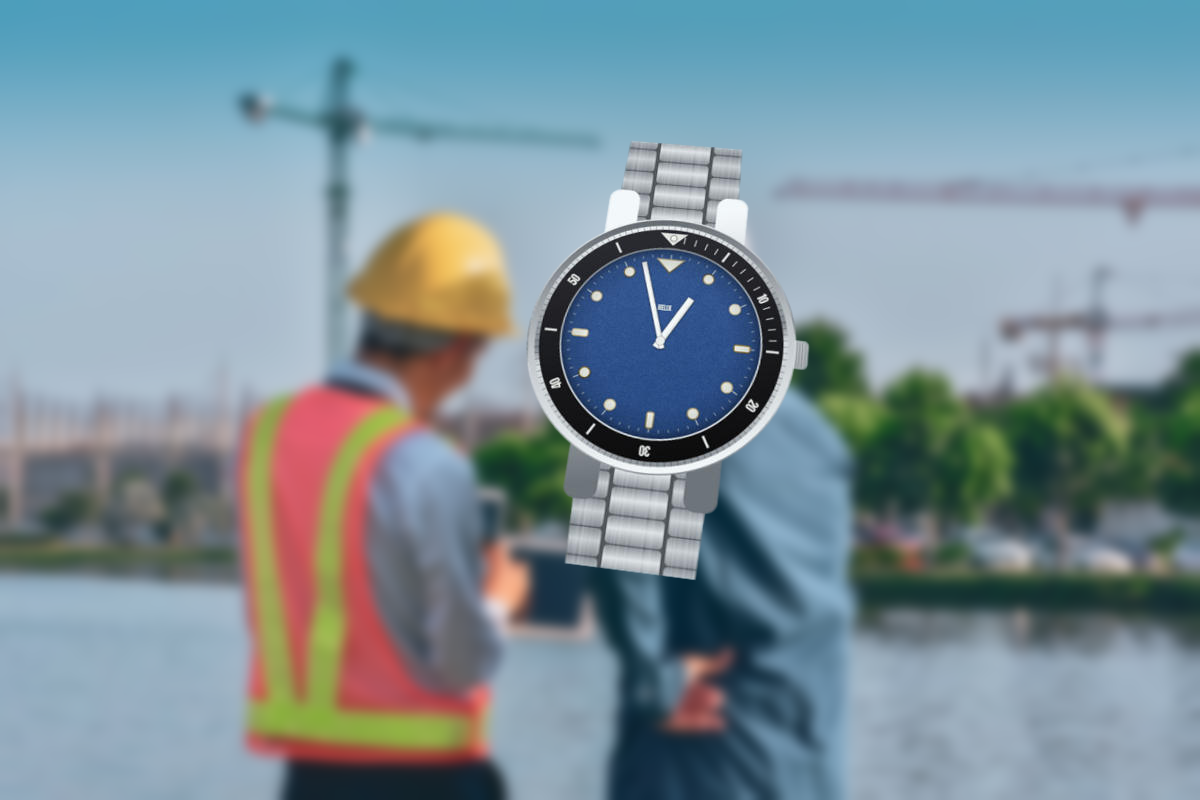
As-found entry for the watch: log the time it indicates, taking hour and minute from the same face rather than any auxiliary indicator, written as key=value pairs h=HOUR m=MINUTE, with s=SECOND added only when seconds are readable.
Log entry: h=12 m=57
